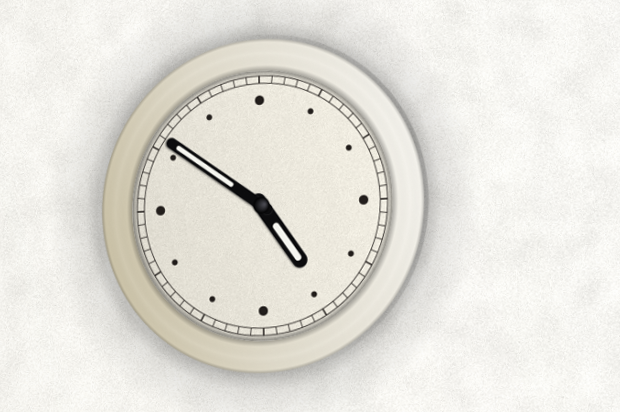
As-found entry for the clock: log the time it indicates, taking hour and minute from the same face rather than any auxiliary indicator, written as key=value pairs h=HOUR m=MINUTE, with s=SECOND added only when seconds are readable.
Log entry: h=4 m=51
